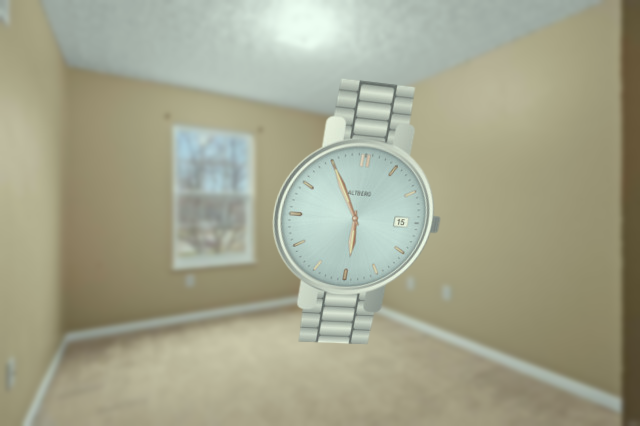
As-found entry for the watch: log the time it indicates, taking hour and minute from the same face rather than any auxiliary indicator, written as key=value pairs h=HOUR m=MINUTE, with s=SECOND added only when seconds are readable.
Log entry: h=5 m=55
